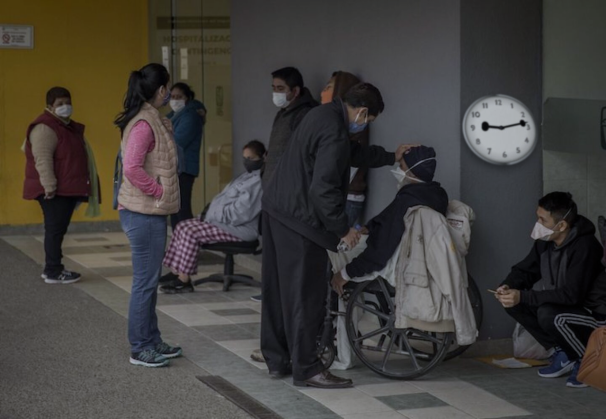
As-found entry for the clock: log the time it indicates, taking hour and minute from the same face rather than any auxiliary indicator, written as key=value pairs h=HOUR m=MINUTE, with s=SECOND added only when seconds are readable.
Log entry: h=9 m=13
